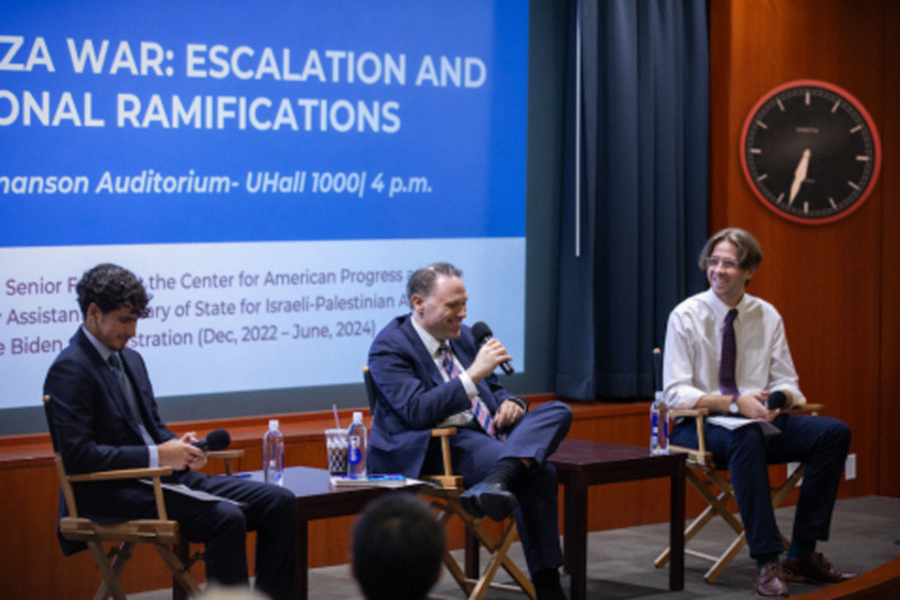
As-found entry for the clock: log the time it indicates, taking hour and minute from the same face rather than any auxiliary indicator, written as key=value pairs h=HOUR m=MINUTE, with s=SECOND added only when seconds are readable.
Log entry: h=6 m=33
